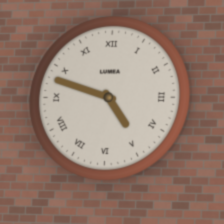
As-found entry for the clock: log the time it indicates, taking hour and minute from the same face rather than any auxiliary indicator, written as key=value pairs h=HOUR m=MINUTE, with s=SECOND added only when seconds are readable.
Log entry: h=4 m=48
